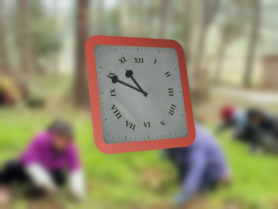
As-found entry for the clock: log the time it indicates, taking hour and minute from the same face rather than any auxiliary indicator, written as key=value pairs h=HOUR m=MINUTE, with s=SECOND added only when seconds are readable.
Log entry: h=10 m=49
